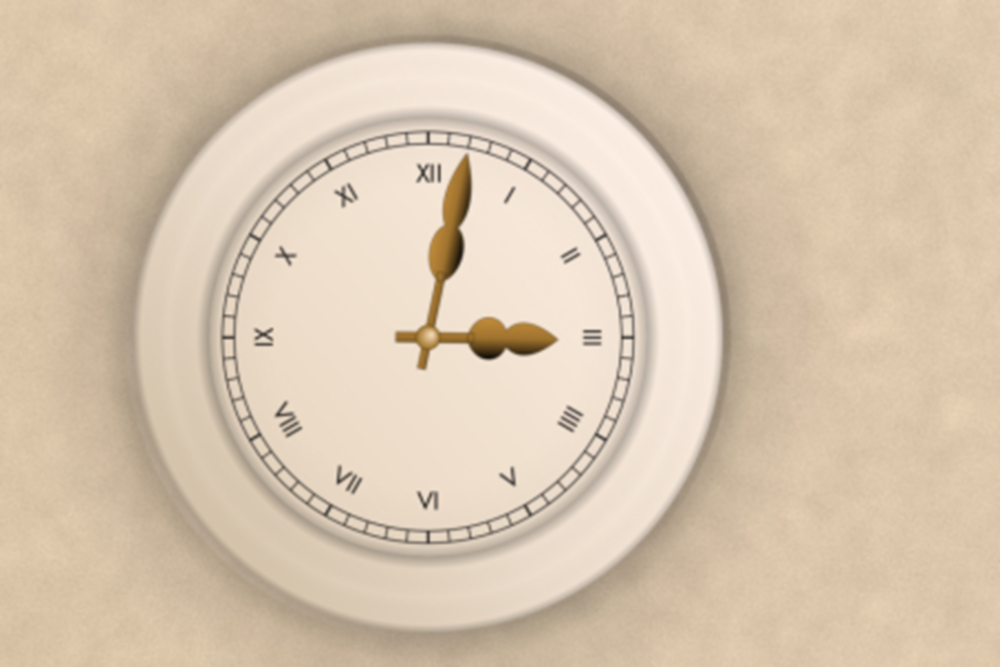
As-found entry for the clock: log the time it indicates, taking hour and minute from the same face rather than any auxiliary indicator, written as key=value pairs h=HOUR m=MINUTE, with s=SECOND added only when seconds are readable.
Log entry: h=3 m=2
